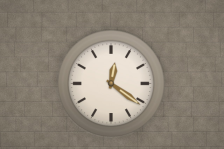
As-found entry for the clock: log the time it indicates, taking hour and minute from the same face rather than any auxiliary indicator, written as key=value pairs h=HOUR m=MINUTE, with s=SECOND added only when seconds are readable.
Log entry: h=12 m=21
